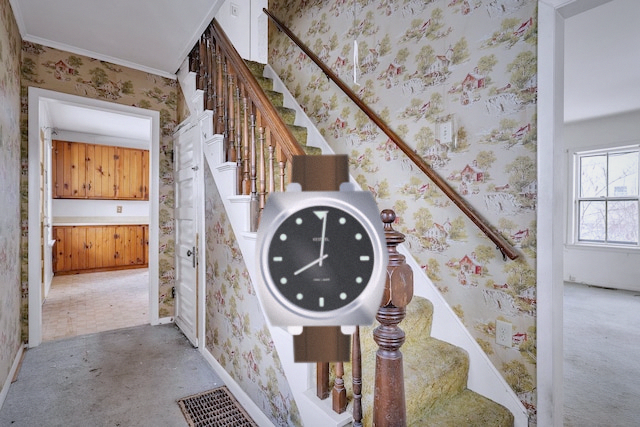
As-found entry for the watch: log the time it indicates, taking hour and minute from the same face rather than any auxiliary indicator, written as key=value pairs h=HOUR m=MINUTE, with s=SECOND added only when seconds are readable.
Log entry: h=8 m=1
